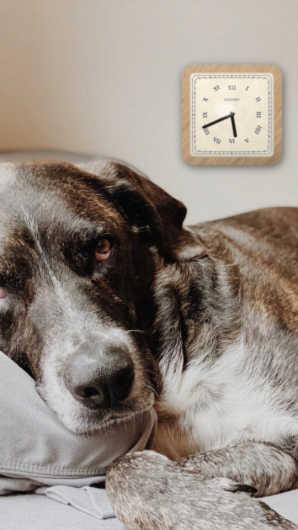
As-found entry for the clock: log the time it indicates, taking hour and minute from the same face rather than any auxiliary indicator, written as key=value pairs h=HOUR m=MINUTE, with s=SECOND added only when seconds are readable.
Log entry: h=5 m=41
